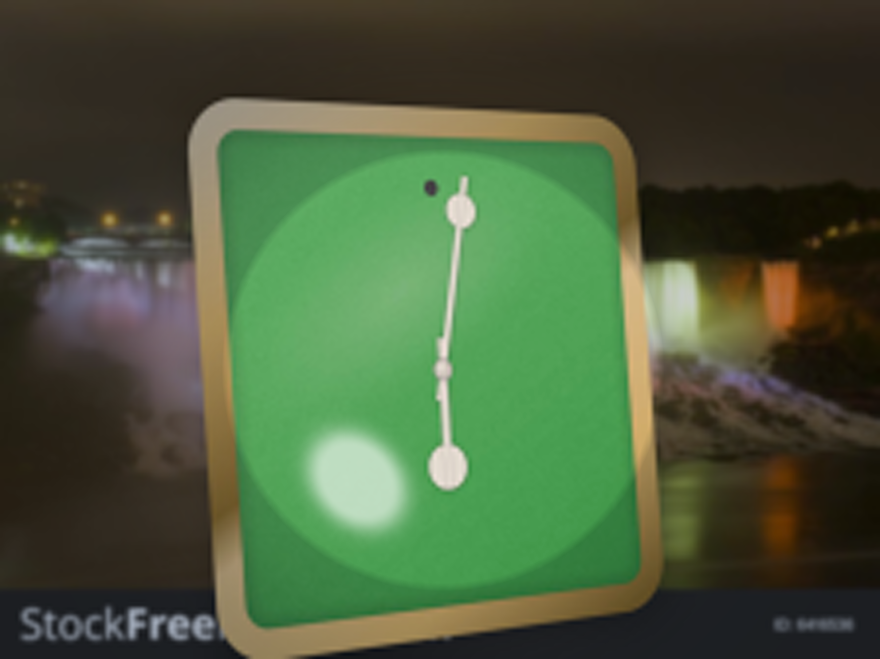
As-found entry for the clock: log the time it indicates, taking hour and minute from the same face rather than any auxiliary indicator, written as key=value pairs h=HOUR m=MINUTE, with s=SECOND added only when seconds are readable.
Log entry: h=6 m=2
